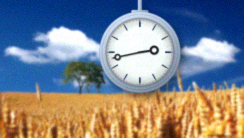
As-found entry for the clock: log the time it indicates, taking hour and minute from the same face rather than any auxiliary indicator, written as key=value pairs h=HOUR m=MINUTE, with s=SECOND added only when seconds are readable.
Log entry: h=2 m=43
